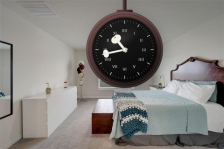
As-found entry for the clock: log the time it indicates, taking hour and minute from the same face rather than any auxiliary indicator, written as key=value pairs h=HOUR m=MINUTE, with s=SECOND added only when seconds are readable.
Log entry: h=10 m=43
